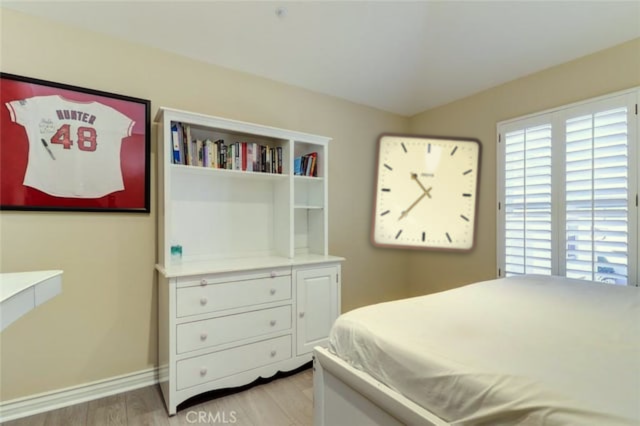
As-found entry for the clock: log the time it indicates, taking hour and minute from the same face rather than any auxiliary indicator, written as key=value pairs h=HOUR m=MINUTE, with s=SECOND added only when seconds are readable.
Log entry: h=10 m=37
